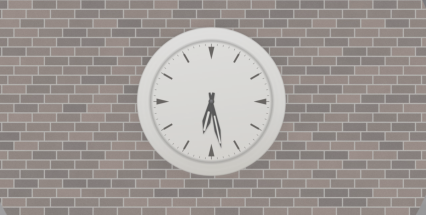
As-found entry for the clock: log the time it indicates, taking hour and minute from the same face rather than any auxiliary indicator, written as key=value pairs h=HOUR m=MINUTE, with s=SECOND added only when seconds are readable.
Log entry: h=6 m=28
